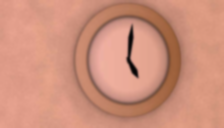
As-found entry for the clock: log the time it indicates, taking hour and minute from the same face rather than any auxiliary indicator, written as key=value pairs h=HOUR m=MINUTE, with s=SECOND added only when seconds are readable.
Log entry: h=5 m=1
